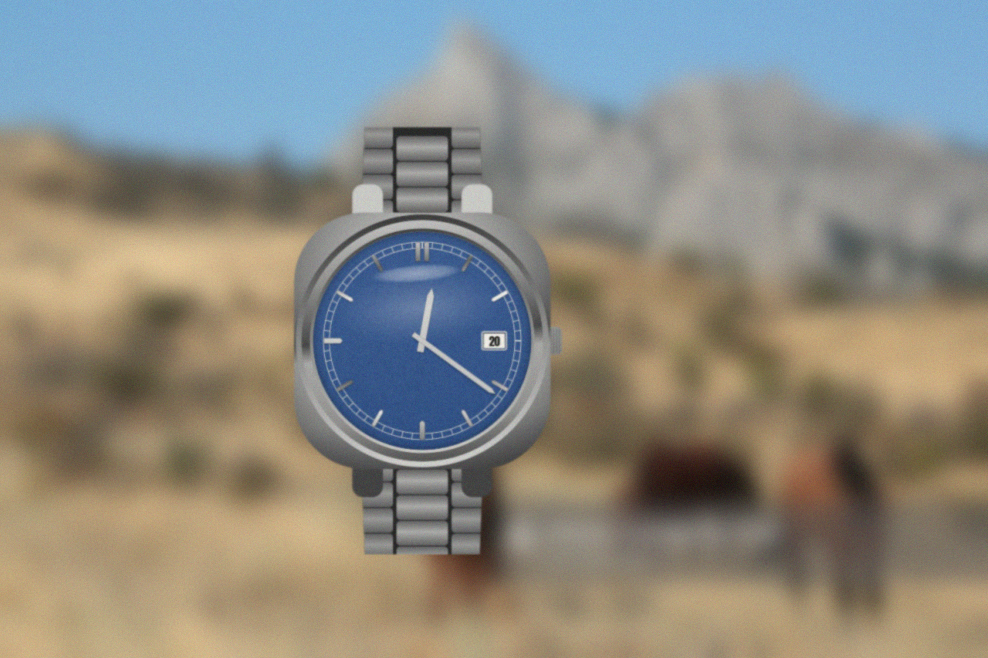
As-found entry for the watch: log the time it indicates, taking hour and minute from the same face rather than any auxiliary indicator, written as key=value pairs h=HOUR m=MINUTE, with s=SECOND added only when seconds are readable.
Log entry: h=12 m=21
